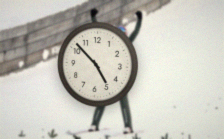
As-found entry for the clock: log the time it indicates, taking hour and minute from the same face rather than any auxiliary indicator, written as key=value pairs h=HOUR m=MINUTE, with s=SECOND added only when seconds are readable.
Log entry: h=4 m=52
